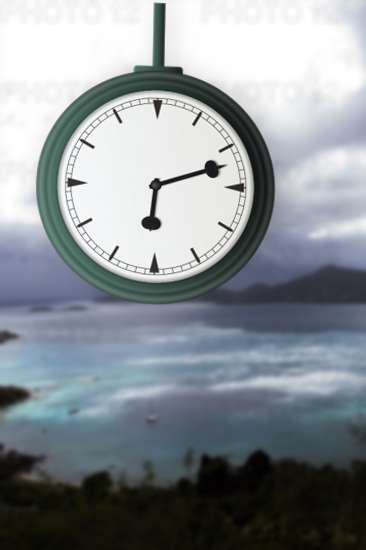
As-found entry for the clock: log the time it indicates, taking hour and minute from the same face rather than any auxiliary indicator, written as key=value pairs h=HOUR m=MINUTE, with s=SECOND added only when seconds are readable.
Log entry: h=6 m=12
